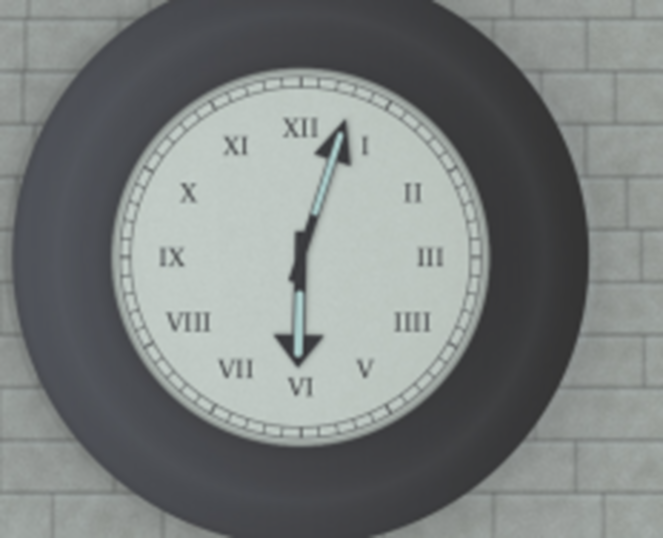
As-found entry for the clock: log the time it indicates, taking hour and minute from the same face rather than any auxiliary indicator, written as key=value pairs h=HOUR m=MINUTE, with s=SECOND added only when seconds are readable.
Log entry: h=6 m=3
